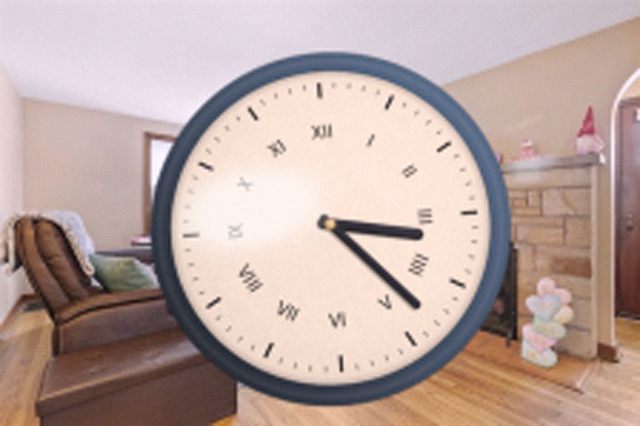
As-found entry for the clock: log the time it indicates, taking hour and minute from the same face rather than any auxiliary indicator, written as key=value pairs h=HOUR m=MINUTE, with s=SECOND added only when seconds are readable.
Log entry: h=3 m=23
